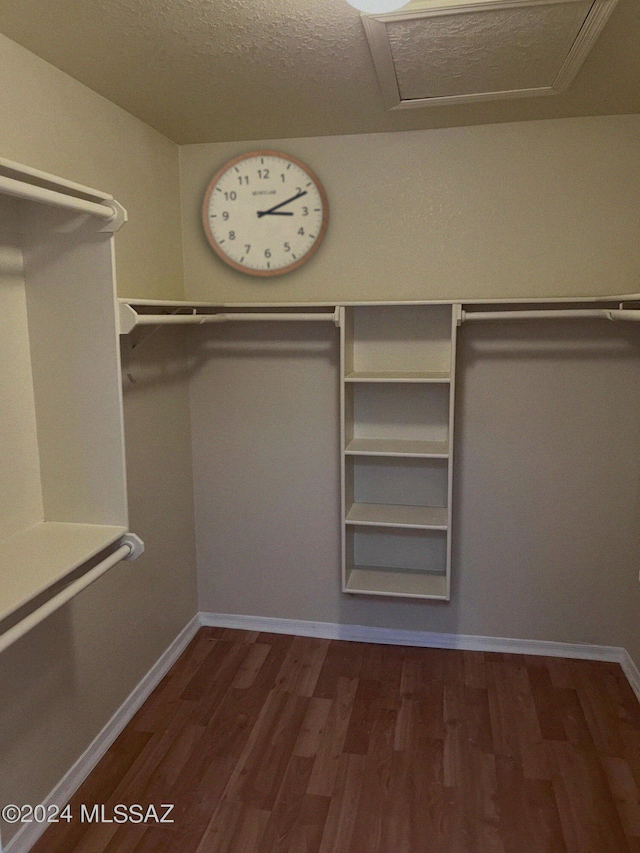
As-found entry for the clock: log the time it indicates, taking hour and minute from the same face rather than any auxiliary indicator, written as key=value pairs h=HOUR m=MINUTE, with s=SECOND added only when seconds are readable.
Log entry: h=3 m=11
